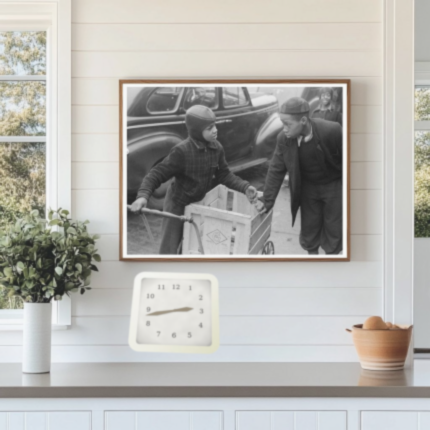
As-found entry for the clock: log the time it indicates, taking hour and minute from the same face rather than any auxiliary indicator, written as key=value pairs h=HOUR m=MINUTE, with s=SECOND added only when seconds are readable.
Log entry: h=2 m=43
